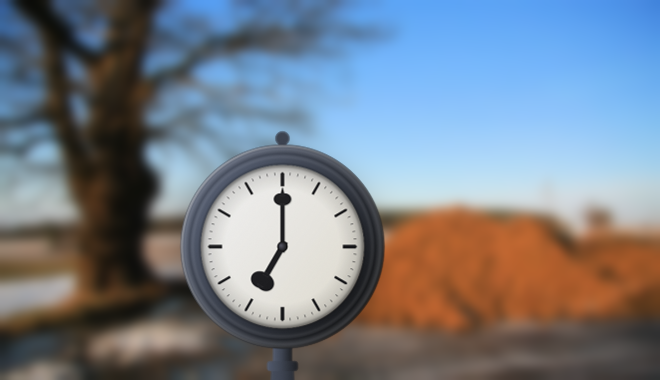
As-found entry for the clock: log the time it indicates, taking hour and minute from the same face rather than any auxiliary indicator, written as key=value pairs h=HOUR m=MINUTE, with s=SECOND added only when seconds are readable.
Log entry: h=7 m=0
